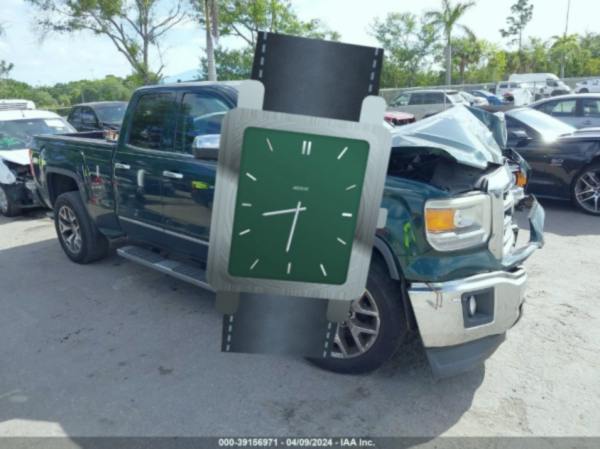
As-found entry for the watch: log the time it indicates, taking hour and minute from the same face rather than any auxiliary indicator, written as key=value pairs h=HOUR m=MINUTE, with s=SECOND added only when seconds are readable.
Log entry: h=8 m=31
